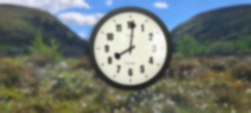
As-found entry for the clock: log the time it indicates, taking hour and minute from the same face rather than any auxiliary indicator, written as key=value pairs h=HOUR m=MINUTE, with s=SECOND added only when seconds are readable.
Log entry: h=8 m=1
